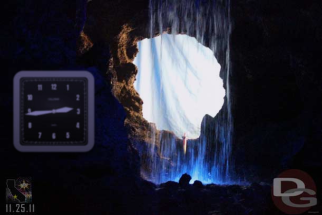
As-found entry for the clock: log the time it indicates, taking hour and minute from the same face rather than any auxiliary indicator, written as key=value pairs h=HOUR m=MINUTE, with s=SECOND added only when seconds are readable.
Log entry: h=2 m=44
